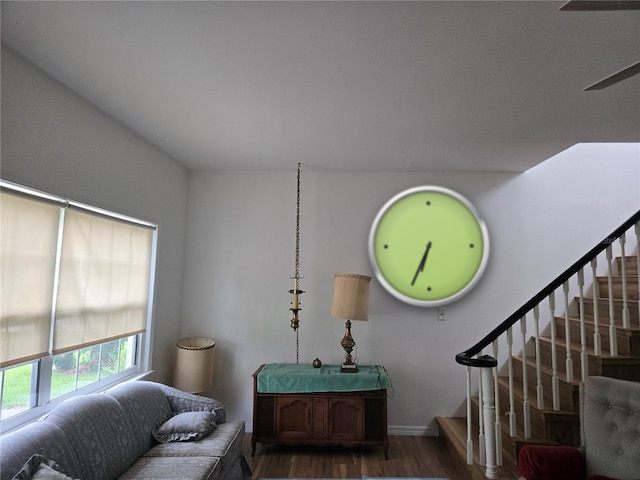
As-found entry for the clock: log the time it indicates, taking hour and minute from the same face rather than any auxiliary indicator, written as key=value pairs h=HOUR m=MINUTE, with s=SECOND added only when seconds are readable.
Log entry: h=6 m=34
